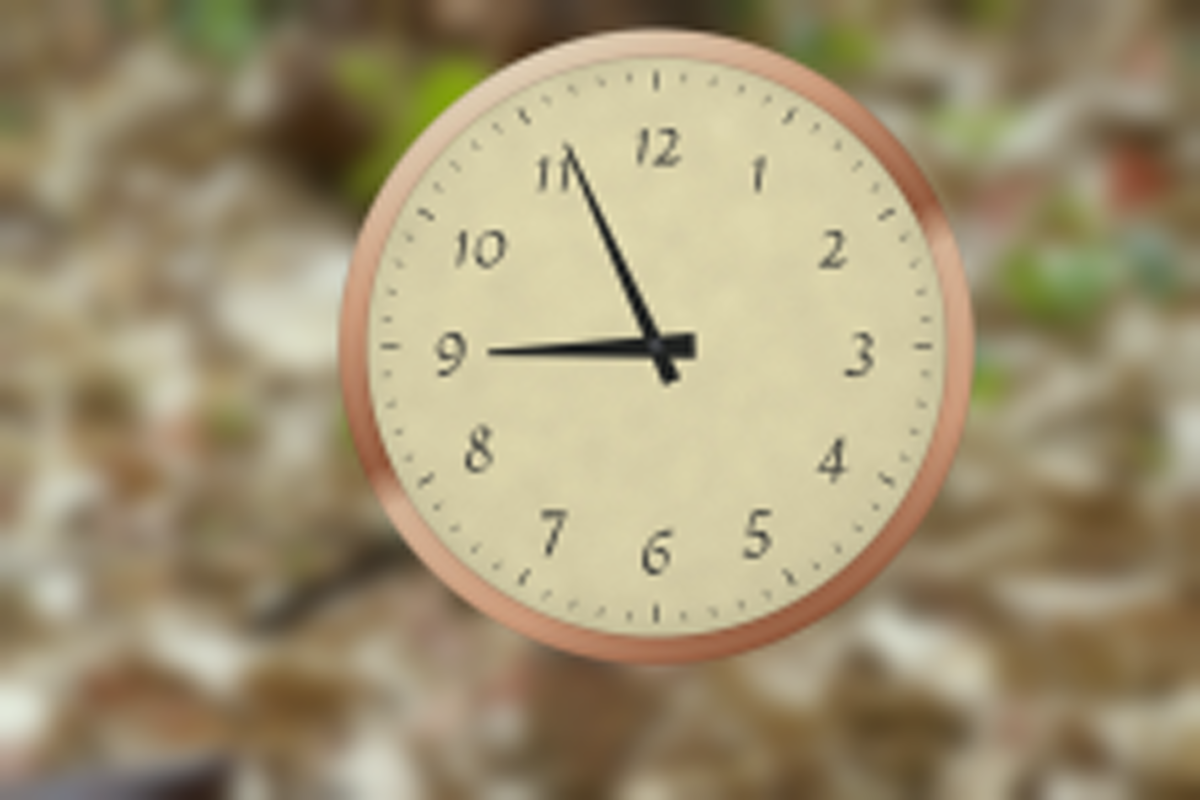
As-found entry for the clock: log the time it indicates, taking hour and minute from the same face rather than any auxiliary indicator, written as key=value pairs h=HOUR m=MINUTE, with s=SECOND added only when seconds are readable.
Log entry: h=8 m=56
